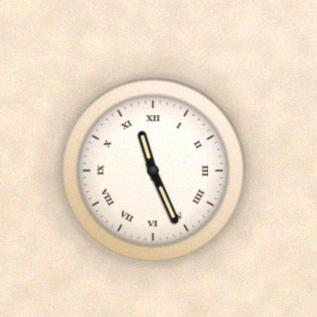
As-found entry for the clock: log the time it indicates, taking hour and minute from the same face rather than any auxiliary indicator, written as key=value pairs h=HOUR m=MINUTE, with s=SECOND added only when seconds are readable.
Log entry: h=11 m=26
